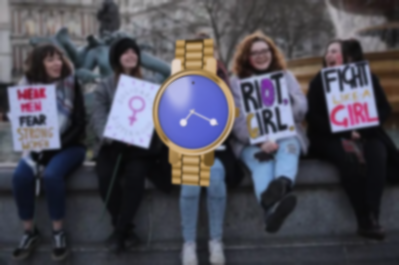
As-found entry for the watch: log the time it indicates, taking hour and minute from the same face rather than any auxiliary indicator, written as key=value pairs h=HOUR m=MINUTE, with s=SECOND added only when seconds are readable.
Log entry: h=7 m=19
